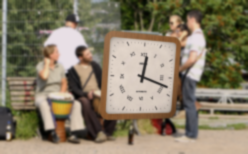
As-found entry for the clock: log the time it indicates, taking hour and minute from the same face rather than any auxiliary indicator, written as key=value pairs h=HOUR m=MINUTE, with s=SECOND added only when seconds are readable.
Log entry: h=12 m=18
